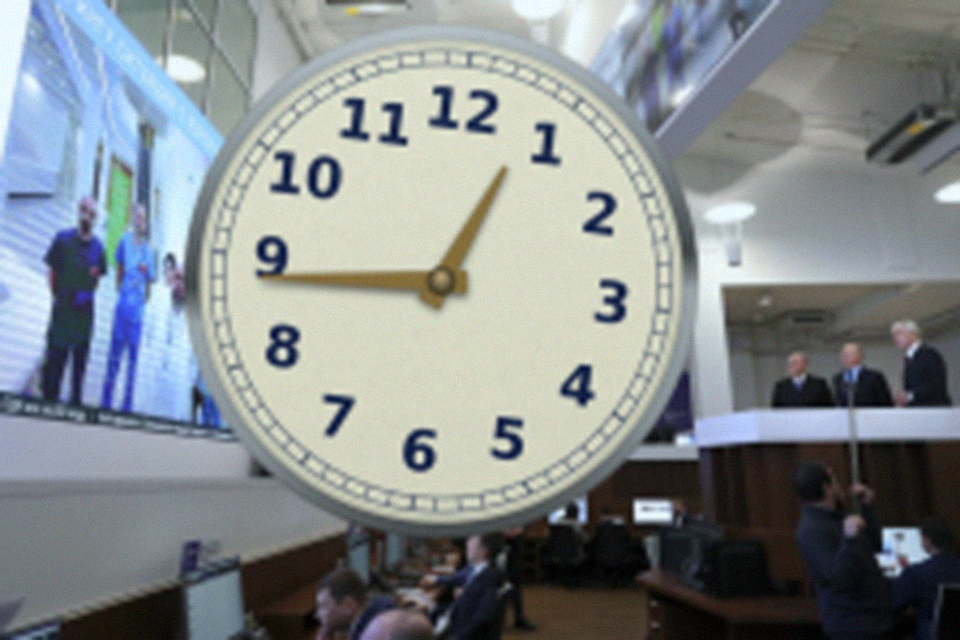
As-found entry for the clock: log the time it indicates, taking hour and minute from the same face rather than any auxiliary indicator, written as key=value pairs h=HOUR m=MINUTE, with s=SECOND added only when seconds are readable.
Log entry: h=12 m=44
